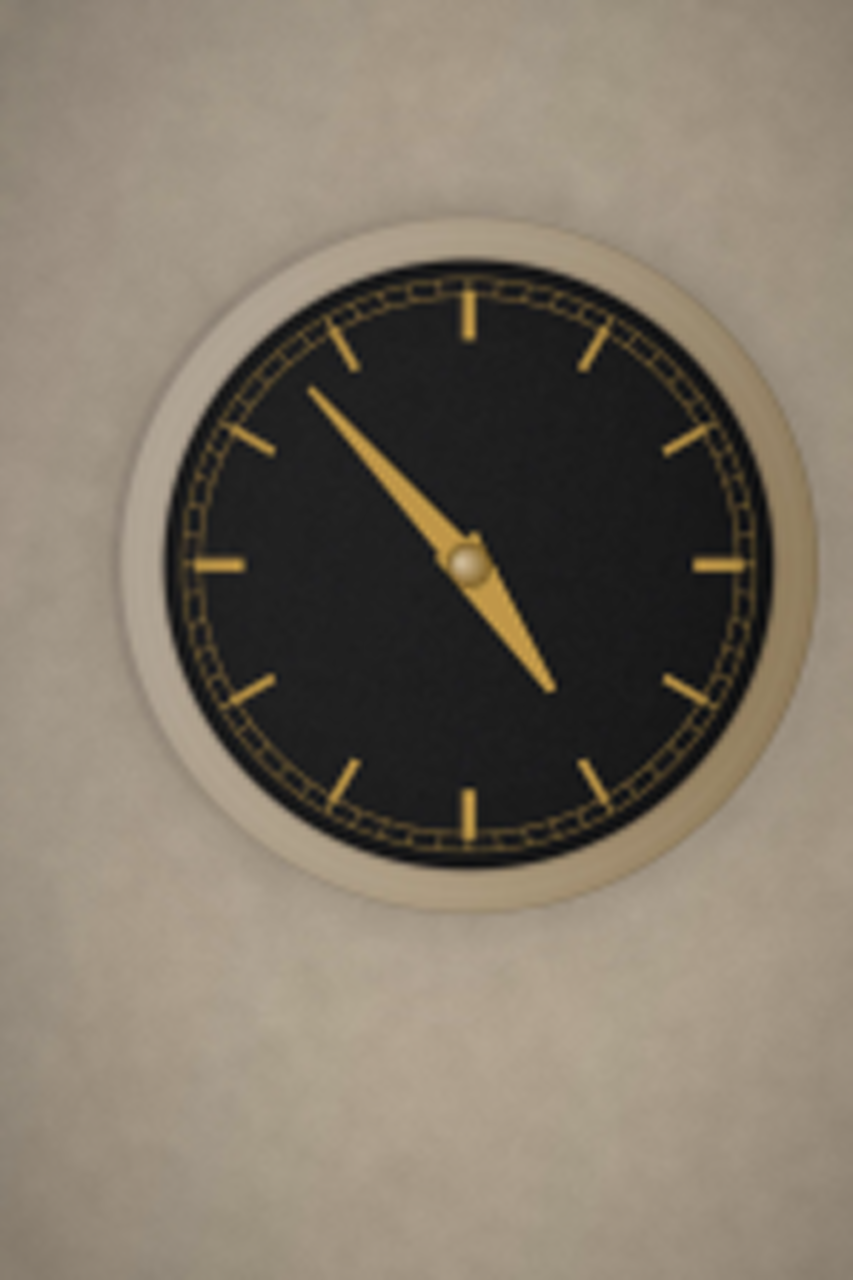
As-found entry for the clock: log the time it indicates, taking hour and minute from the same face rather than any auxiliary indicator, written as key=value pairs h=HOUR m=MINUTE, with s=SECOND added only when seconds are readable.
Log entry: h=4 m=53
